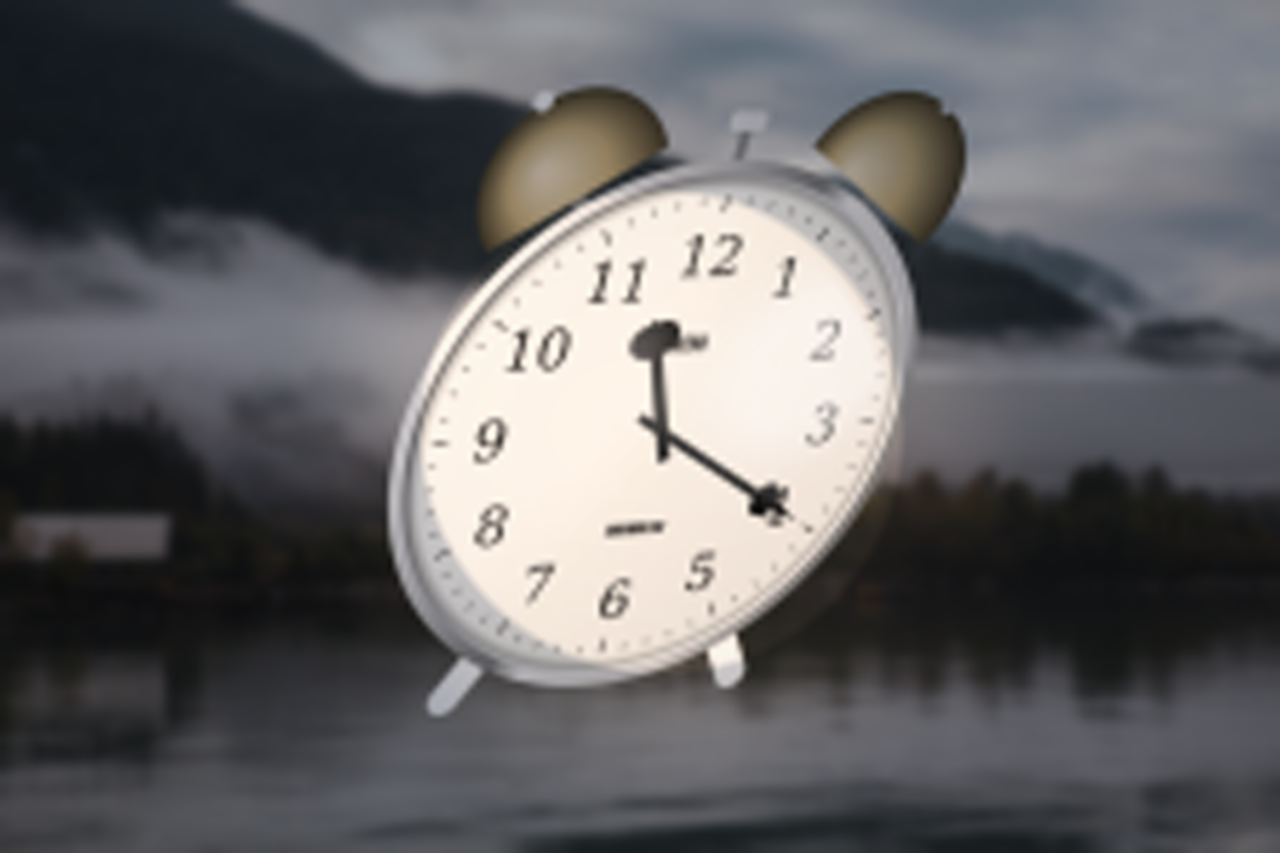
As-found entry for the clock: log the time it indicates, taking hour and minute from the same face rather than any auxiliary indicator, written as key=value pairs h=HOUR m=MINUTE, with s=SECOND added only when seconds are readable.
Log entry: h=11 m=20
